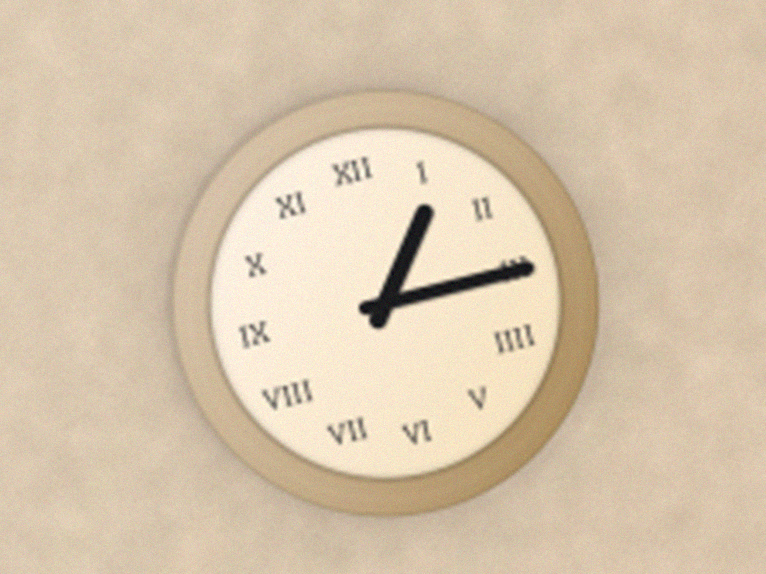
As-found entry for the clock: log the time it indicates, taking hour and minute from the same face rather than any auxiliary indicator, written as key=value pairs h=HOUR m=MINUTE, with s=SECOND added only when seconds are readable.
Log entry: h=1 m=15
